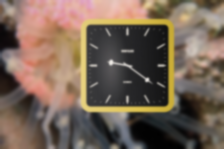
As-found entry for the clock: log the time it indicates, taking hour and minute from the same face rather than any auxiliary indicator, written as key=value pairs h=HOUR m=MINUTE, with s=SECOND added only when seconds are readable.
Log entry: h=9 m=21
